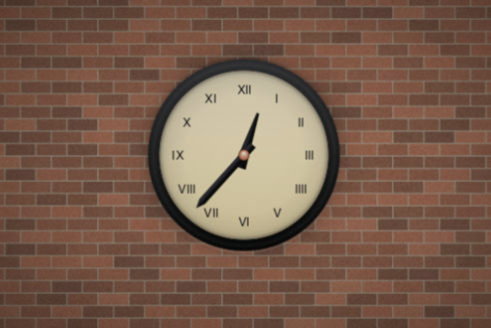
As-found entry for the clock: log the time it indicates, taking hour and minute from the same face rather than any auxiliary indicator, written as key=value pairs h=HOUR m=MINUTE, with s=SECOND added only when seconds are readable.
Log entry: h=12 m=37
